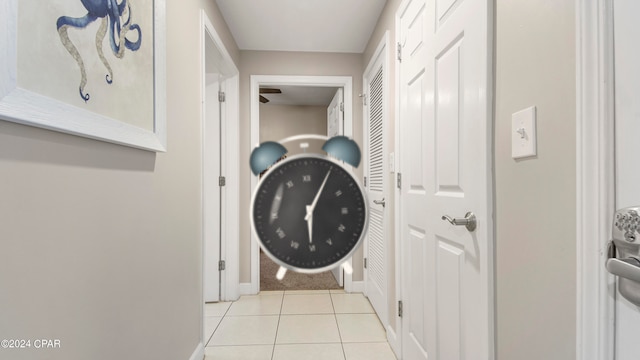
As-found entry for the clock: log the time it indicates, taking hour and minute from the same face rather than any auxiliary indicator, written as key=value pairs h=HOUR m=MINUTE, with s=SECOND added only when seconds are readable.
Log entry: h=6 m=5
